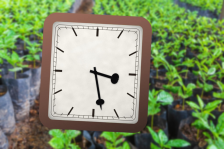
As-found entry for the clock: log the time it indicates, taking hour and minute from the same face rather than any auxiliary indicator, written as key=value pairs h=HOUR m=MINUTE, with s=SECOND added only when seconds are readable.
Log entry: h=3 m=28
